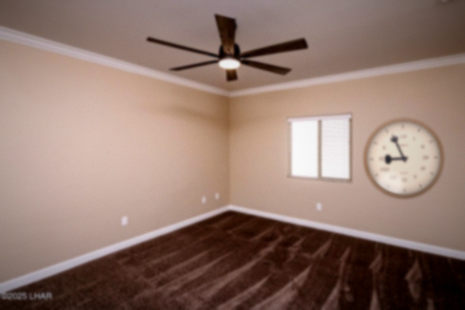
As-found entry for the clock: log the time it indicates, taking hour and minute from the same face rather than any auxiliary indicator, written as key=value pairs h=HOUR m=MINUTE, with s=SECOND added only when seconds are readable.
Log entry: h=8 m=56
